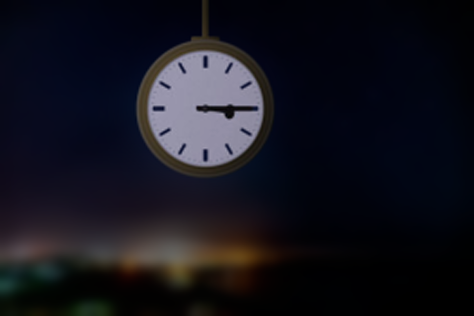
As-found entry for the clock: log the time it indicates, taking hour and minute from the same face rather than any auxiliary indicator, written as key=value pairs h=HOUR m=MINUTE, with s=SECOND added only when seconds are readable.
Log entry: h=3 m=15
